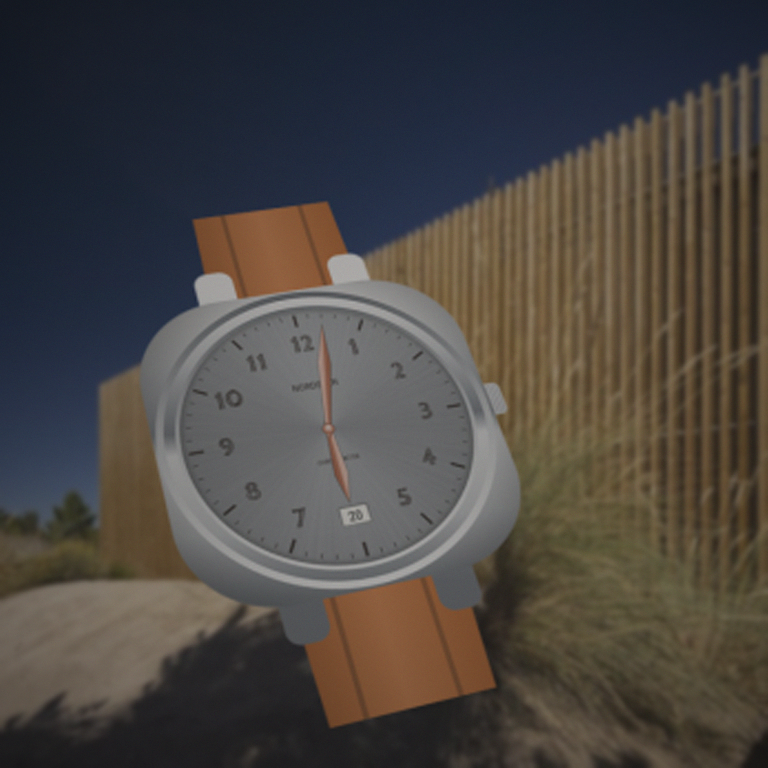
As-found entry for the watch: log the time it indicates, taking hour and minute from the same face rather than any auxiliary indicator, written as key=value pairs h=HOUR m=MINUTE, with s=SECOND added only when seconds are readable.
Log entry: h=6 m=2
